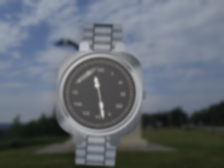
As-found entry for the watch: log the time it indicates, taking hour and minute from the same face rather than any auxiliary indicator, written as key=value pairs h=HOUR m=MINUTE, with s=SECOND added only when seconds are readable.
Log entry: h=11 m=28
